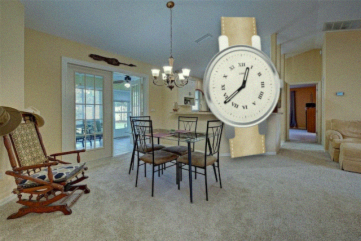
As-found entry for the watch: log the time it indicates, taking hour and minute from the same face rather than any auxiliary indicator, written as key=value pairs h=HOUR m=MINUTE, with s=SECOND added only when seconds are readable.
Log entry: h=12 m=39
